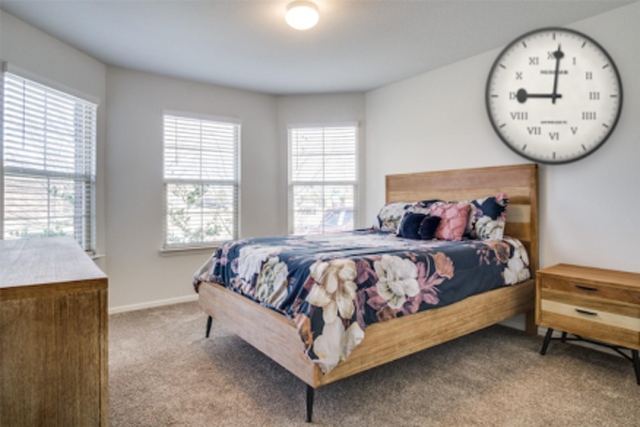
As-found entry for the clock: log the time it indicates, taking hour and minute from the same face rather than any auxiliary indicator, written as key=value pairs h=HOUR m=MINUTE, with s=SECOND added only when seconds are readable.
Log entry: h=9 m=1
